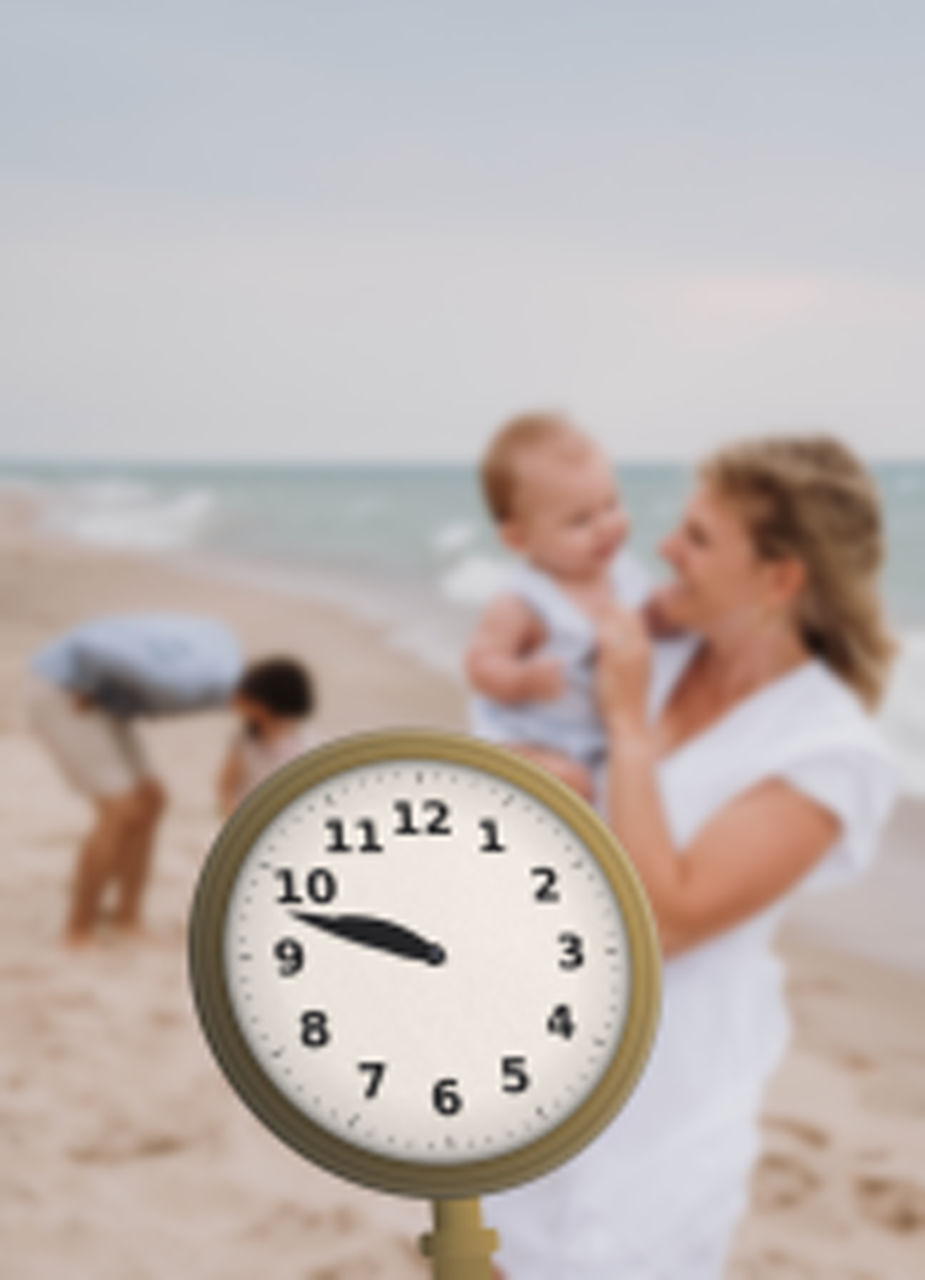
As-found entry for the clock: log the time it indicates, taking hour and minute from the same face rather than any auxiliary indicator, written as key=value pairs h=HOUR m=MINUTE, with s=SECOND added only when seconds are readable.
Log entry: h=9 m=48
